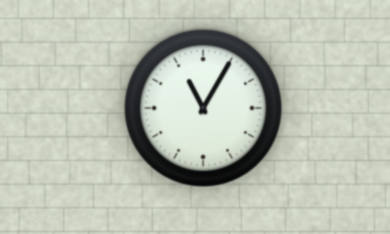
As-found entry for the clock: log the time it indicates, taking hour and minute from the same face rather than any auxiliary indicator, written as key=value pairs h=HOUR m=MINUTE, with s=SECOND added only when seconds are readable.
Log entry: h=11 m=5
